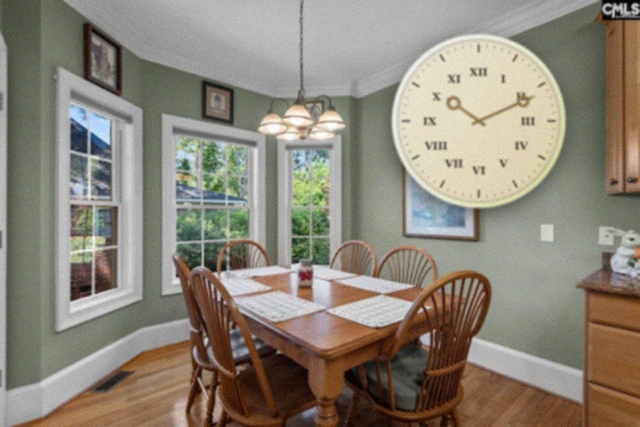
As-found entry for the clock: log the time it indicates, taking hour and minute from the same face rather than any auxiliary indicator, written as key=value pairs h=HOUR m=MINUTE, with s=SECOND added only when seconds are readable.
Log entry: h=10 m=11
